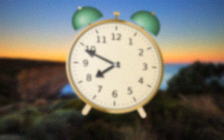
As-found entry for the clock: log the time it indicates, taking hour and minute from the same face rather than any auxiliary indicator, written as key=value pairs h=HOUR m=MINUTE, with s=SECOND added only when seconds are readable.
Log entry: h=7 m=49
